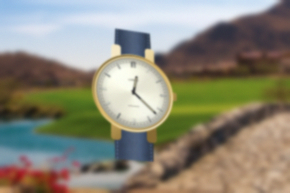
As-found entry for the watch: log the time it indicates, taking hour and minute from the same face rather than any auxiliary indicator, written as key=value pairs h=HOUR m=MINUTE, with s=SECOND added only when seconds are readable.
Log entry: h=12 m=22
